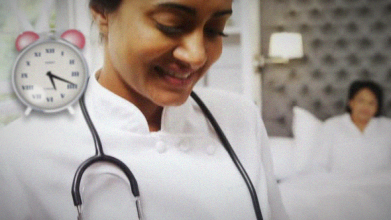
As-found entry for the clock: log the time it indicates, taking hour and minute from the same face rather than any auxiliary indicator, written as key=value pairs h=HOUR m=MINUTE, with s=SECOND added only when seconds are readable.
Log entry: h=5 m=19
